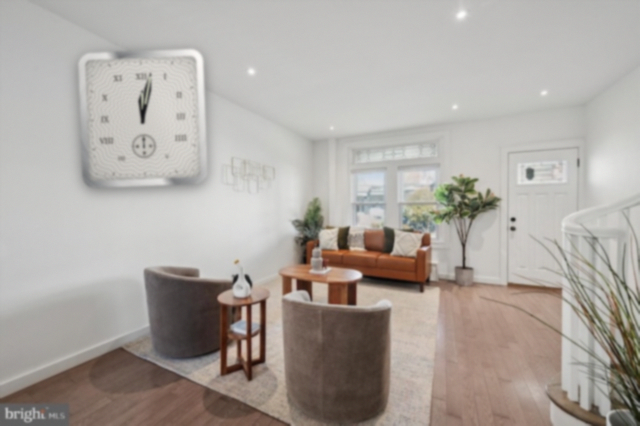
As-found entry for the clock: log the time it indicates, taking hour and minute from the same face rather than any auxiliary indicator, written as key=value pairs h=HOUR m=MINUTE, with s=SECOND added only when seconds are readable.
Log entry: h=12 m=2
